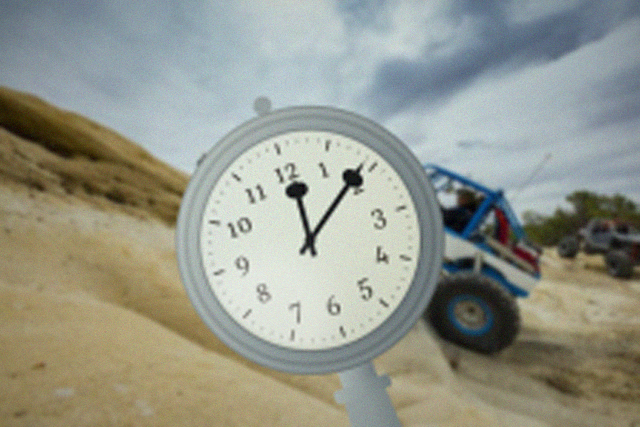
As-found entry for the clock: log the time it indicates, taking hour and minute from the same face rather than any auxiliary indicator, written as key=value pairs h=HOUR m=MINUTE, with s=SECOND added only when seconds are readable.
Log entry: h=12 m=9
